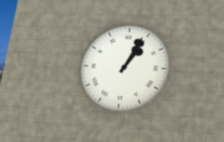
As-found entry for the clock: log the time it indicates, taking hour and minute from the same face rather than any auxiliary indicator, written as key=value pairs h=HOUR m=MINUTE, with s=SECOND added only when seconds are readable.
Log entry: h=1 m=4
